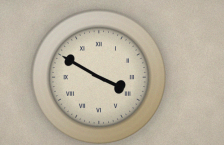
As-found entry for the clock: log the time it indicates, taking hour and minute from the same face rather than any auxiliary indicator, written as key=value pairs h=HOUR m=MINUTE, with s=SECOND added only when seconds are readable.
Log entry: h=3 m=50
